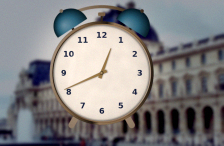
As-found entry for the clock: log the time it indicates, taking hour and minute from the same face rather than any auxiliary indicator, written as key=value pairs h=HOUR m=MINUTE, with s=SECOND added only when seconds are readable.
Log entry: h=12 m=41
